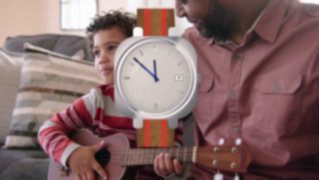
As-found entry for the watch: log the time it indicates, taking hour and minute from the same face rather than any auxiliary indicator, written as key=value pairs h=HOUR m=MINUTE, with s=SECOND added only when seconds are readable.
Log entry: h=11 m=52
